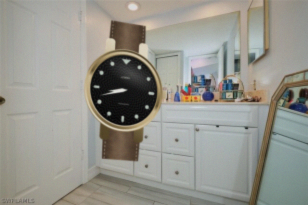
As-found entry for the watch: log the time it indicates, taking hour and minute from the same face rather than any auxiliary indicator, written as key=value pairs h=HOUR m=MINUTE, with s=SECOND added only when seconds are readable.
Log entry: h=8 m=42
